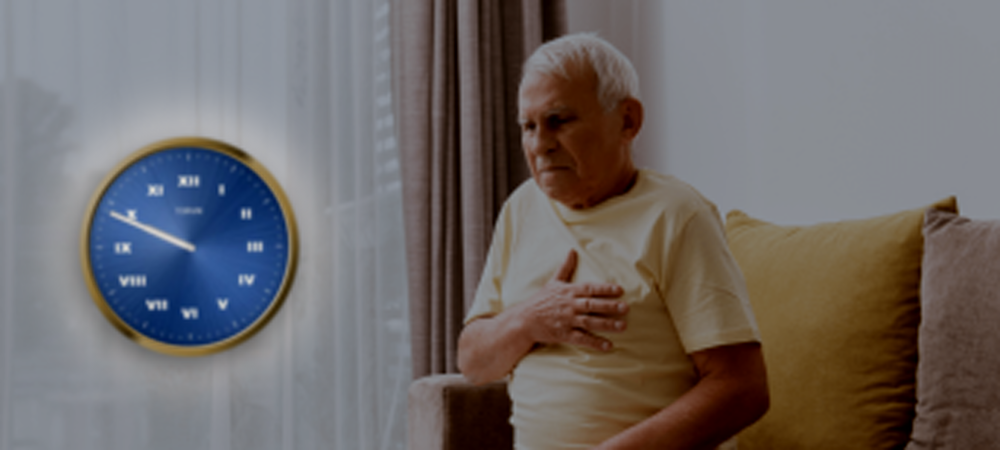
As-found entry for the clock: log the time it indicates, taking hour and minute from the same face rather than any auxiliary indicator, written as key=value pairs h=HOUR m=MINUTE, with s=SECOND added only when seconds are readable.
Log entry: h=9 m=49
